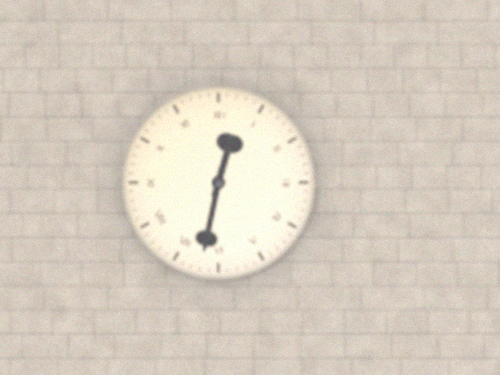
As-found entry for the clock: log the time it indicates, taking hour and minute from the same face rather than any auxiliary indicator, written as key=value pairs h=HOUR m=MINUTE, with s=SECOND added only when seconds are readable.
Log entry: h=12 m=32
